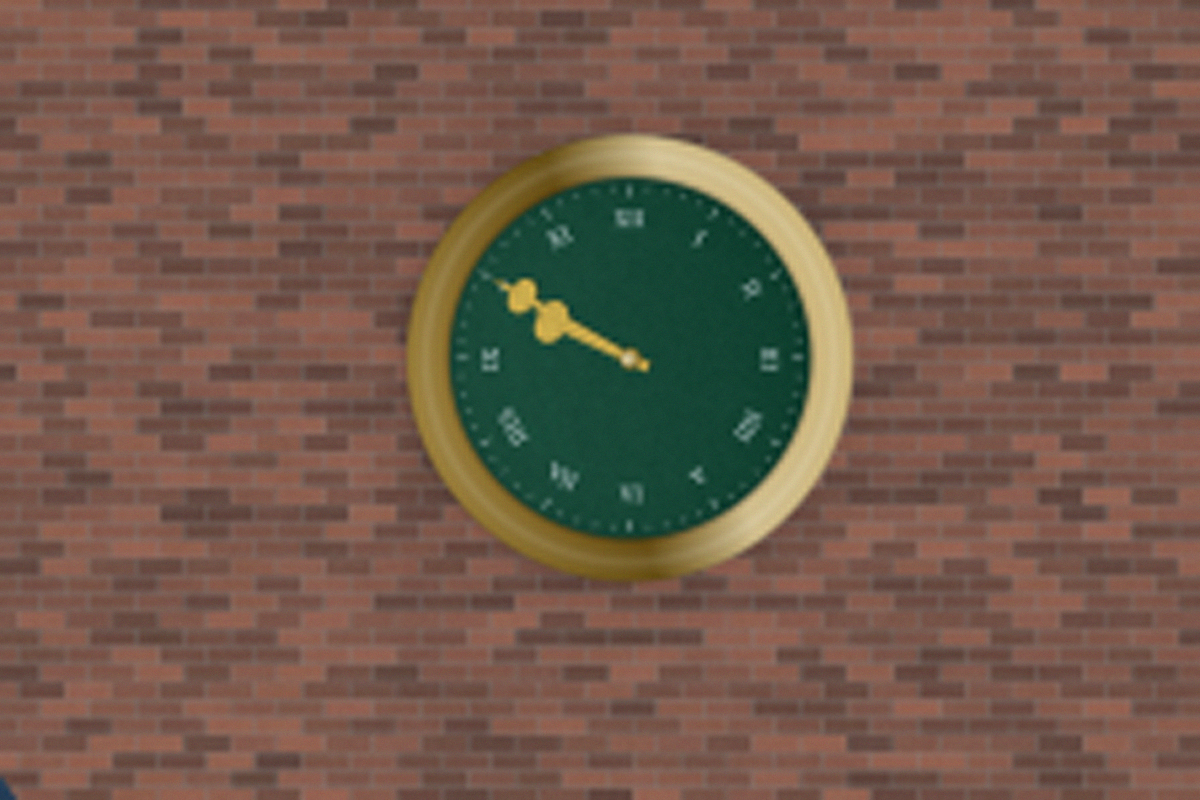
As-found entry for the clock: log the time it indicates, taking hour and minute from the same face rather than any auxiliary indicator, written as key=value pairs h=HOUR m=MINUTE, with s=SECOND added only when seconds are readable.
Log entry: h=9 m=50
